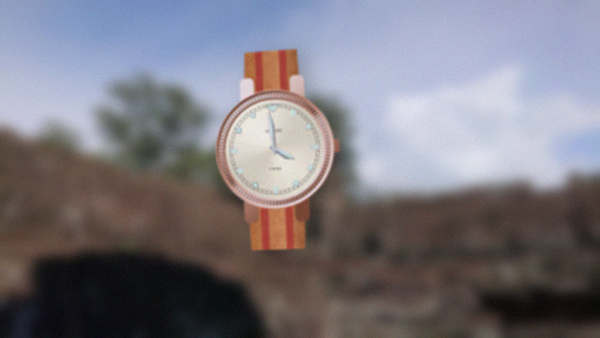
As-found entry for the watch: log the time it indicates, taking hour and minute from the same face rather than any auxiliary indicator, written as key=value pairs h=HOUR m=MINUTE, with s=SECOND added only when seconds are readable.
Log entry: h=3 m=59
